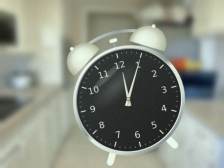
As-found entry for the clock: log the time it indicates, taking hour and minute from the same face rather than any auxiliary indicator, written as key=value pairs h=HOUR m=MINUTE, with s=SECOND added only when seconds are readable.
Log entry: h=12 m=5
